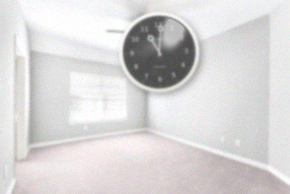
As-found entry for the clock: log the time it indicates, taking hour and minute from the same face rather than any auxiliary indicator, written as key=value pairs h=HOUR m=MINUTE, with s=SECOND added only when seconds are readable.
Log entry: h=11 m=1
